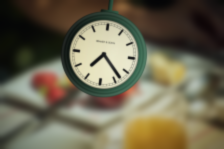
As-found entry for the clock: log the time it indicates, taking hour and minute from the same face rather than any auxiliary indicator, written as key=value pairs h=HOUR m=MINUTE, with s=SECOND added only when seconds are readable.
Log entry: h=7 m=23
